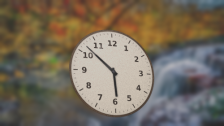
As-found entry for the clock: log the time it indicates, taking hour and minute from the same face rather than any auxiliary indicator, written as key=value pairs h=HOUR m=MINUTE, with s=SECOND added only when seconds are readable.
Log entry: h=5 m=52
